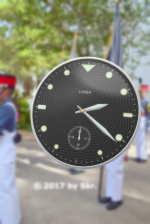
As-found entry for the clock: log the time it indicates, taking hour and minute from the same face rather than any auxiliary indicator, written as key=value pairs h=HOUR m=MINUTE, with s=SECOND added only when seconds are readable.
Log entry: h=2 m=21
